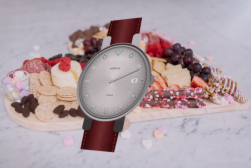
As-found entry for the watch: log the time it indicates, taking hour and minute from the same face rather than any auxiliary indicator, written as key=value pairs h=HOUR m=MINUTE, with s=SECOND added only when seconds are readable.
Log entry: h=2 m=11
